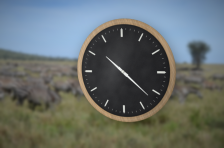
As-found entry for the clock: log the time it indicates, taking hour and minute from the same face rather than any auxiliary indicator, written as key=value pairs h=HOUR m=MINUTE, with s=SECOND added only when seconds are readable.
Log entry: h=10 m=22
